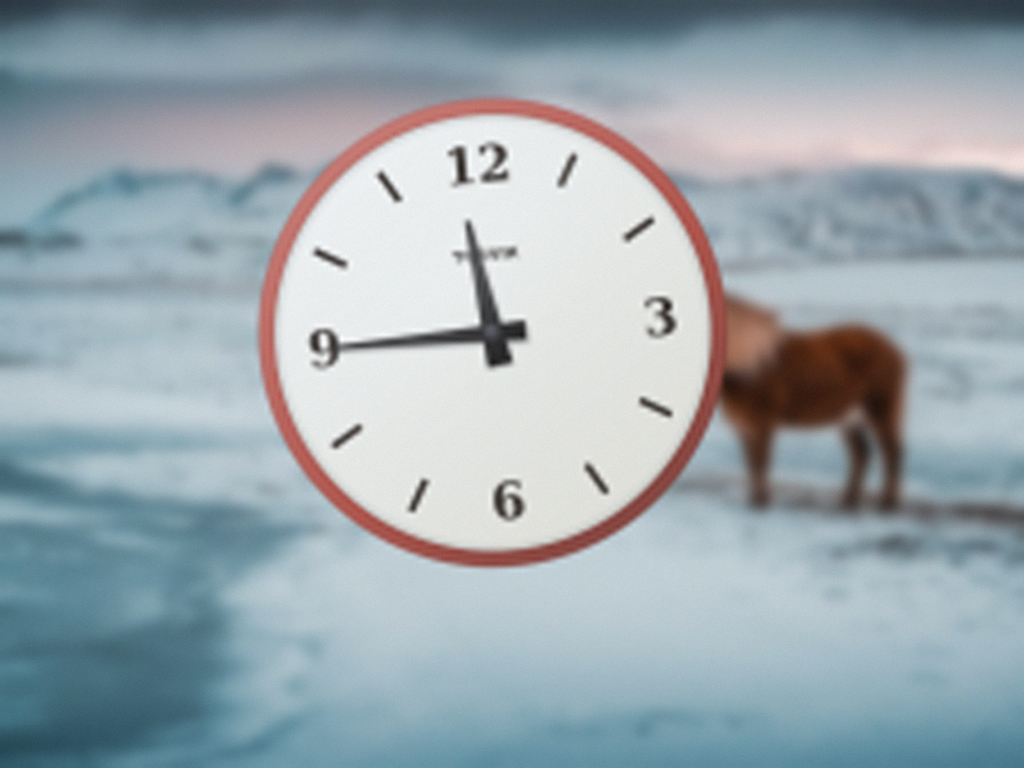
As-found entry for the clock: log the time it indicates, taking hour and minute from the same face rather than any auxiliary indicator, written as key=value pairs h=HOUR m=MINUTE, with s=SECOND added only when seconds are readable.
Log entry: h=11 m=45
